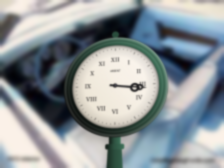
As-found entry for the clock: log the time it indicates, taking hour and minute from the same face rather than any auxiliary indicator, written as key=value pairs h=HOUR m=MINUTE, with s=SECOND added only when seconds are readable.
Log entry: h=3 m=16
